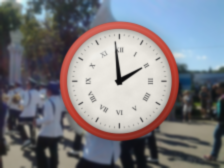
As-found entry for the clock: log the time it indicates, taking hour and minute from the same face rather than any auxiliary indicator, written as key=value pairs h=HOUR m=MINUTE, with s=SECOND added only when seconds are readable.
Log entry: h=1 m=59
